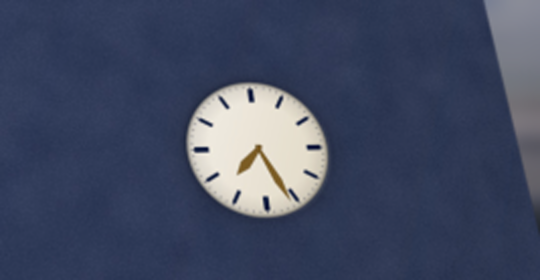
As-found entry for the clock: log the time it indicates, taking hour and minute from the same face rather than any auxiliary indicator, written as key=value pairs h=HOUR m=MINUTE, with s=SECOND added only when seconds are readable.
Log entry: h=7 m=26
